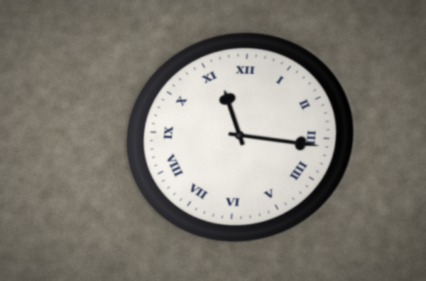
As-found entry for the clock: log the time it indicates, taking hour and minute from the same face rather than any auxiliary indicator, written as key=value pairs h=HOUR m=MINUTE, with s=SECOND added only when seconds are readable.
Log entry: h=11 m=16
